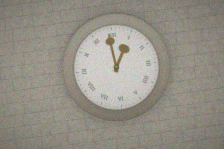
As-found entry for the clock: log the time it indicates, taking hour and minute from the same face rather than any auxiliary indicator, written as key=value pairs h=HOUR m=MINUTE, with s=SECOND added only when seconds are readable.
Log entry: h=12 m=59
